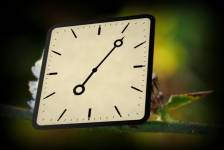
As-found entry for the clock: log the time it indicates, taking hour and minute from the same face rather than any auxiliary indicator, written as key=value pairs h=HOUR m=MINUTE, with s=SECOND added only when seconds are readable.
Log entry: h=7 m=6
